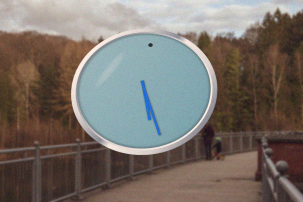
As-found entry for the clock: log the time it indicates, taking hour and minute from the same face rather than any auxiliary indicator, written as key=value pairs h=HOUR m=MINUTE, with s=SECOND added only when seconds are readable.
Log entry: h=5 m=26
